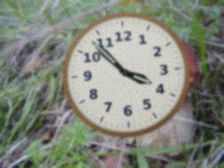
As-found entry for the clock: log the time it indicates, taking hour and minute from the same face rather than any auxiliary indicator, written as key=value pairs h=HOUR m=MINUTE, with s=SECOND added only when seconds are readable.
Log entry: h=3 m=53
